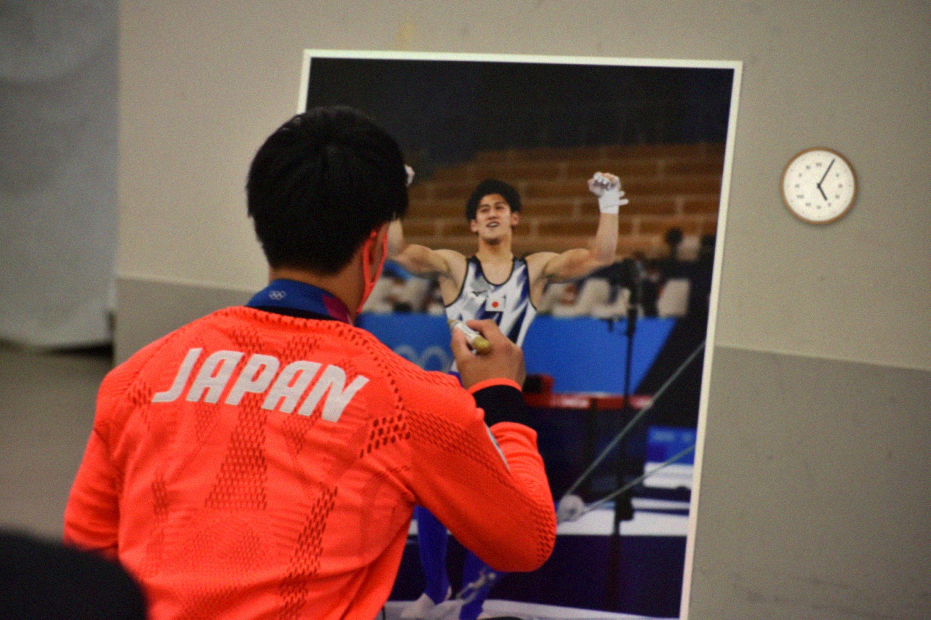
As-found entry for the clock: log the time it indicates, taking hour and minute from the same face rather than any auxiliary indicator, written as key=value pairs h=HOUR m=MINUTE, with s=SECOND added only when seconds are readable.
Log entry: h=5 m=5
